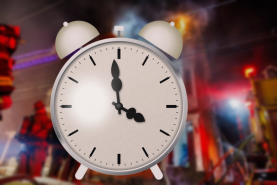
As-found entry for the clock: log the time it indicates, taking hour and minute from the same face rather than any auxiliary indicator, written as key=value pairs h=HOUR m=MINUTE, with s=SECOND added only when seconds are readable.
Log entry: h=3 m=59
